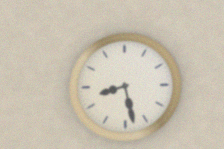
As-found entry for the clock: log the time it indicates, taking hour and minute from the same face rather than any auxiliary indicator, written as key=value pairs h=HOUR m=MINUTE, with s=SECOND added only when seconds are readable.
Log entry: h=8 m=28
